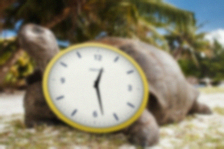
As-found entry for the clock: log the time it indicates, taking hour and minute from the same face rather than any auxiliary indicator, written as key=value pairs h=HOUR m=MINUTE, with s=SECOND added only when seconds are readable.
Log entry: h=12 m=28
